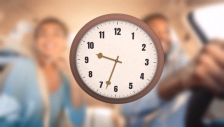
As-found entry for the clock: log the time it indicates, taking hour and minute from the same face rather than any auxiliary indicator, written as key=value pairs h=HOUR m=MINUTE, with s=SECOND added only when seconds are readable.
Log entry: h=9 m=33
